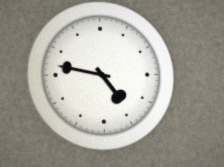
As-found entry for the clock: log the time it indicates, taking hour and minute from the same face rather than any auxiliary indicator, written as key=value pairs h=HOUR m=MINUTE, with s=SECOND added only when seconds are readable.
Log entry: h=4 m=47
